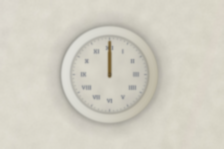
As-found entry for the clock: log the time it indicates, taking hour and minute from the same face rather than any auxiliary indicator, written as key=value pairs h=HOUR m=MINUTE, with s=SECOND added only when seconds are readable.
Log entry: h=12 m=0
